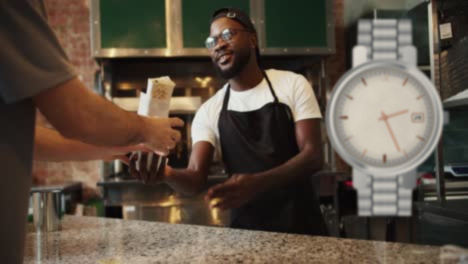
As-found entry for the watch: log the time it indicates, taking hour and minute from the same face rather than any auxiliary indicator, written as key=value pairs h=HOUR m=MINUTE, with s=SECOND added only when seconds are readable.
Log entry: h=2 m=26
